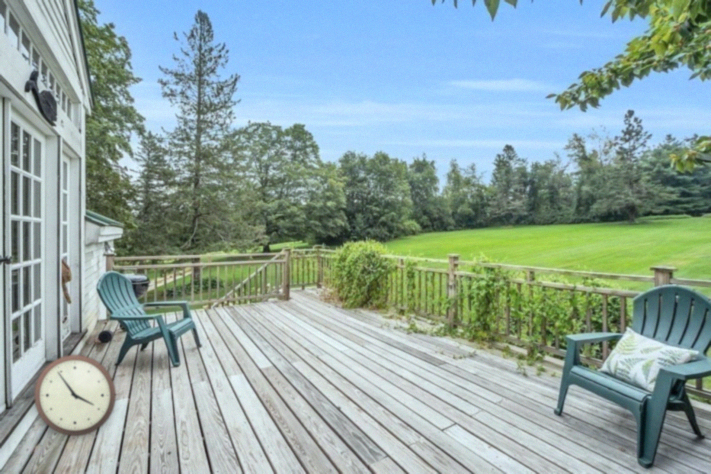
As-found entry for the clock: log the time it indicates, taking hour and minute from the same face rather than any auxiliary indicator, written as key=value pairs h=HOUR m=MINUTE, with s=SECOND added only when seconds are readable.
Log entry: h=3 m=54
